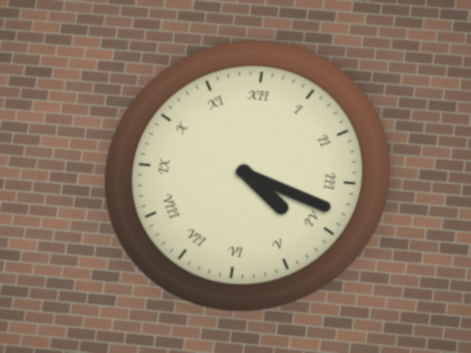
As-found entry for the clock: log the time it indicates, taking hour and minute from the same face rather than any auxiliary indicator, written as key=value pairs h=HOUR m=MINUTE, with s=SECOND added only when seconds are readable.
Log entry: h=4 m=18
